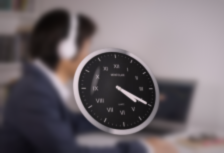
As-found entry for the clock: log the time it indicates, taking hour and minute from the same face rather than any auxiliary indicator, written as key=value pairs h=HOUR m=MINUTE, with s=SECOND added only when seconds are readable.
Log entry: h=4 m=20
